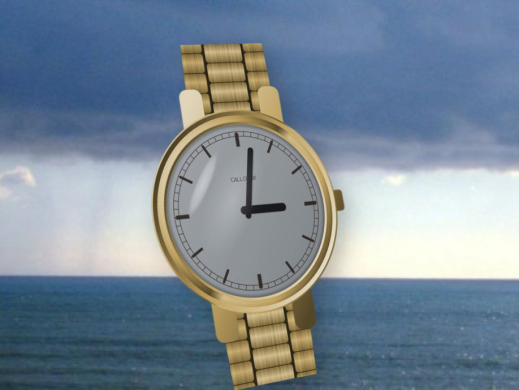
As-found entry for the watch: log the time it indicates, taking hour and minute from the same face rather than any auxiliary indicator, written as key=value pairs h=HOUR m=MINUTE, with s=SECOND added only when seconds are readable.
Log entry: h=3 m=2
